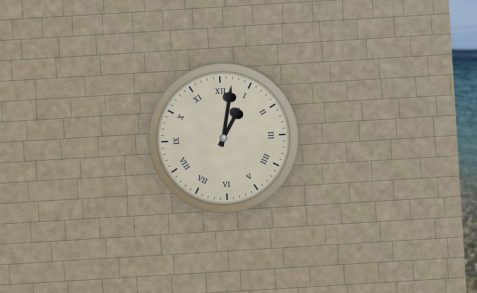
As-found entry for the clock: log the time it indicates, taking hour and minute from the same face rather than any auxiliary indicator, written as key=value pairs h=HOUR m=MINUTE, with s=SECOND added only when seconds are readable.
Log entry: h=1 m=2
